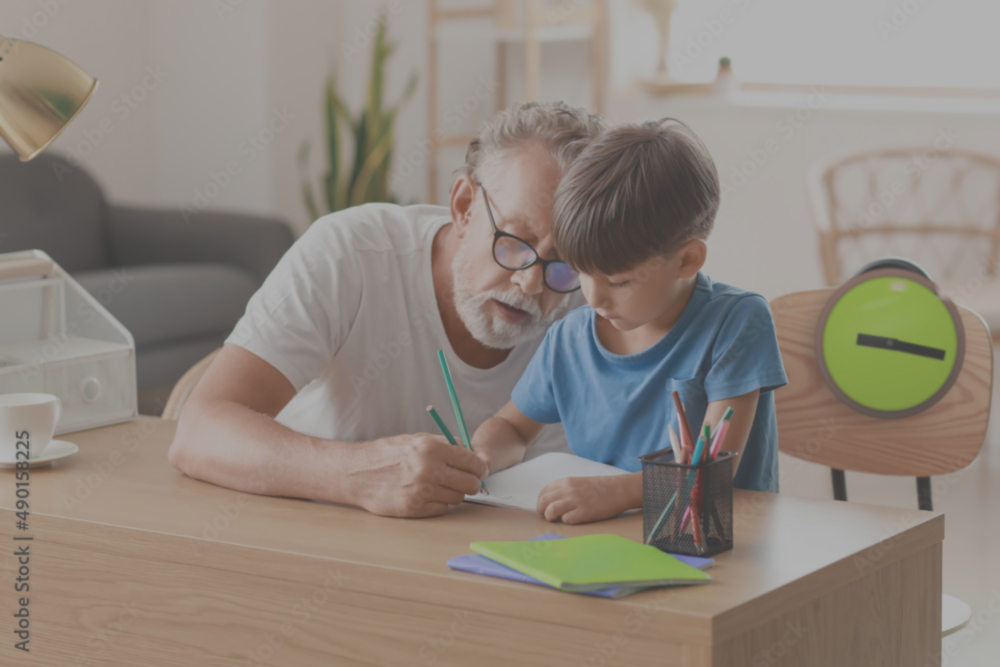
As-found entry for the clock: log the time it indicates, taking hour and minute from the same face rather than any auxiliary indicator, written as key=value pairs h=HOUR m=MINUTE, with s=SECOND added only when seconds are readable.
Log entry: h=9 m=17
